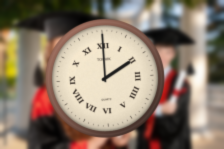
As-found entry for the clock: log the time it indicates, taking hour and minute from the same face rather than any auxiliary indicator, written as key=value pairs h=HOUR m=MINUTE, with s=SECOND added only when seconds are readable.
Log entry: h=2 m=0
